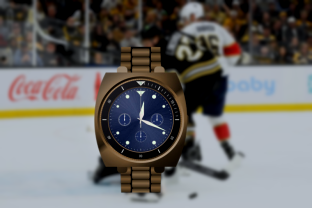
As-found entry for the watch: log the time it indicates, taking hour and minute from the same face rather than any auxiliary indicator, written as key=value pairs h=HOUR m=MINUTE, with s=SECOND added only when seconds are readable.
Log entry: h=12 m=19
